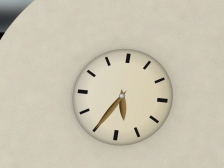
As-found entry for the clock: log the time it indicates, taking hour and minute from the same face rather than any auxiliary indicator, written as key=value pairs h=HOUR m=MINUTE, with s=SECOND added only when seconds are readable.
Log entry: h=5 m=35
